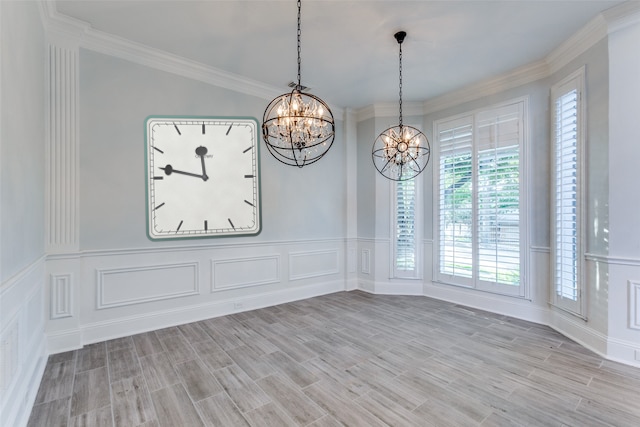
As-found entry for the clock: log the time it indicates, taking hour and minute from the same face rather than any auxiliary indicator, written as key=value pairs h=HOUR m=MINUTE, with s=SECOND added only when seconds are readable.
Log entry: h=11 m=47
